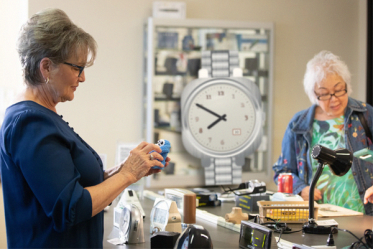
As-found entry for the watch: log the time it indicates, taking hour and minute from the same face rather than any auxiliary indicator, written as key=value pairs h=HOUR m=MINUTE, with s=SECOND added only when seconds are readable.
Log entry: h=7 m=50
